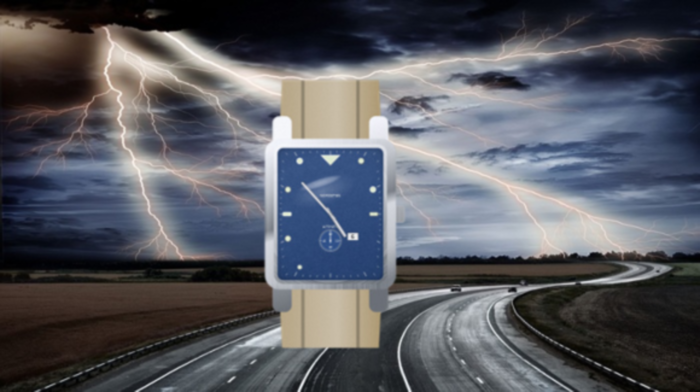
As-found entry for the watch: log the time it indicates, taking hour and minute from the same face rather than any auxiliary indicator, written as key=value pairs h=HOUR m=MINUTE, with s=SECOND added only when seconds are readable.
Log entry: h=4 m=53
